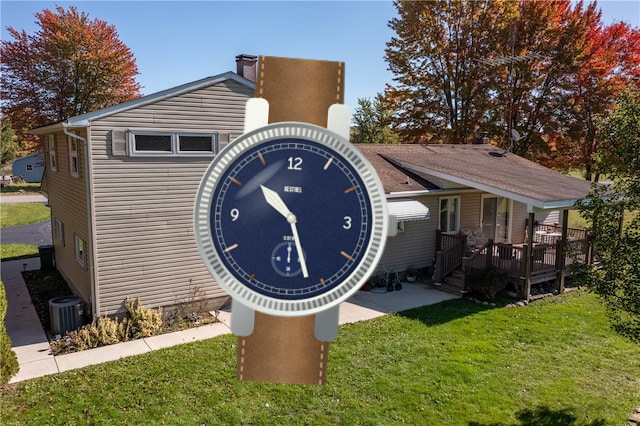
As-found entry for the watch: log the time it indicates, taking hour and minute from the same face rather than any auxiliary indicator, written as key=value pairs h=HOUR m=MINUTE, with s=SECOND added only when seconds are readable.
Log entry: h=10 m=27
